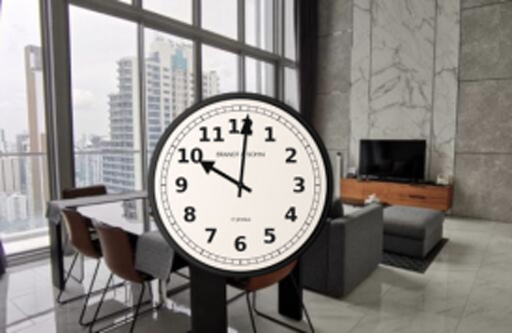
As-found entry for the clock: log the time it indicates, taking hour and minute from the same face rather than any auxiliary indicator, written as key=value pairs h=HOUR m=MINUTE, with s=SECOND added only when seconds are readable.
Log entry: h=10 m=1
